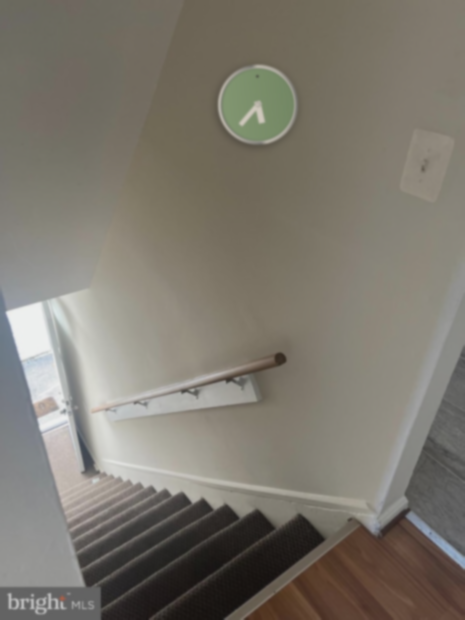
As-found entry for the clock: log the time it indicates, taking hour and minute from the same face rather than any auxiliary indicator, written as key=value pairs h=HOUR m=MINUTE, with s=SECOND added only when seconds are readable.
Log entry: h=5 m=37
